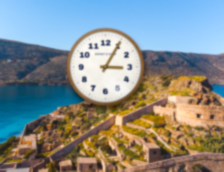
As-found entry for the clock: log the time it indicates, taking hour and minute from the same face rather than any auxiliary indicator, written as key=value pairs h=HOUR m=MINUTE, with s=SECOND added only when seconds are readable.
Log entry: h=3 m=5
